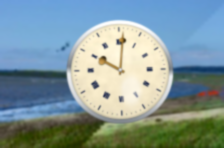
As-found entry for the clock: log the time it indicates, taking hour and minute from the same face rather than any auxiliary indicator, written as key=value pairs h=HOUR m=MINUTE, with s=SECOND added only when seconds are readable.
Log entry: h=10 m=1
